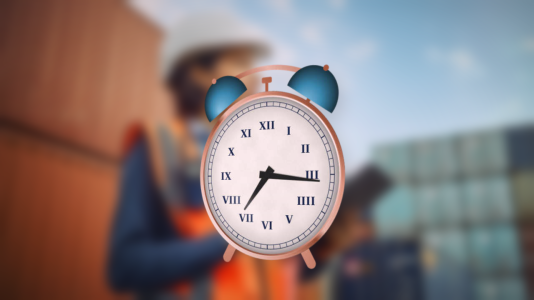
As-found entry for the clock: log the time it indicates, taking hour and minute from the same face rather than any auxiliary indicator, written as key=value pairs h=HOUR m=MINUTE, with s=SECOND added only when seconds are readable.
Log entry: h=7 m=16
